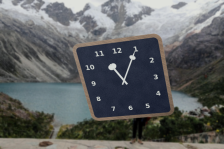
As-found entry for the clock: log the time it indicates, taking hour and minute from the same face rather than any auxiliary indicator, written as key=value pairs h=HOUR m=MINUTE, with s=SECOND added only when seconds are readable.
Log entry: h=11 m=5
